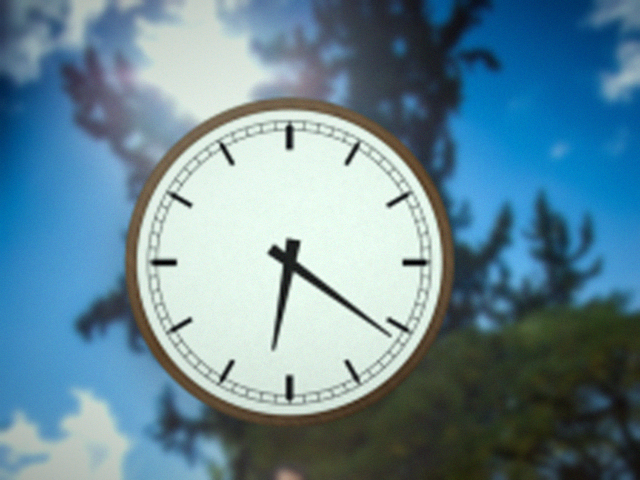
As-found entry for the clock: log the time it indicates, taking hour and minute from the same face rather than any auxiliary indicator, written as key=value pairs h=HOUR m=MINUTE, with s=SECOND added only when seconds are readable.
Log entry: h=6 m=21
